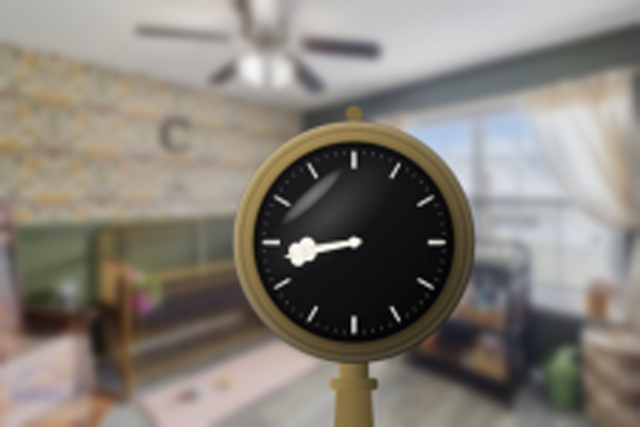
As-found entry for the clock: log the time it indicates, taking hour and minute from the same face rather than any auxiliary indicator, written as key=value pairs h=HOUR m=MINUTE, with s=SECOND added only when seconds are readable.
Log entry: h=8 m=43
